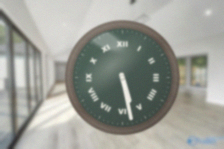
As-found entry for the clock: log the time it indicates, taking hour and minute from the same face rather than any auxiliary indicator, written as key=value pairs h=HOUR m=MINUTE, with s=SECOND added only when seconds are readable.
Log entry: h=5 m=28
